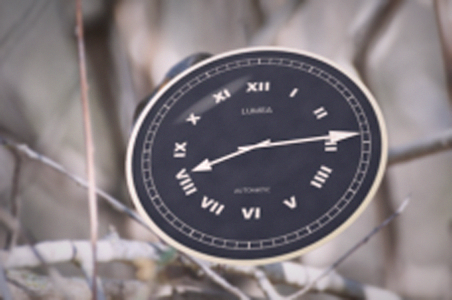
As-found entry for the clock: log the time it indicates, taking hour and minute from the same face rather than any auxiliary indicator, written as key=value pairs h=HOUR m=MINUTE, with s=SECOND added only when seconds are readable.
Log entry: h=8 m=14
